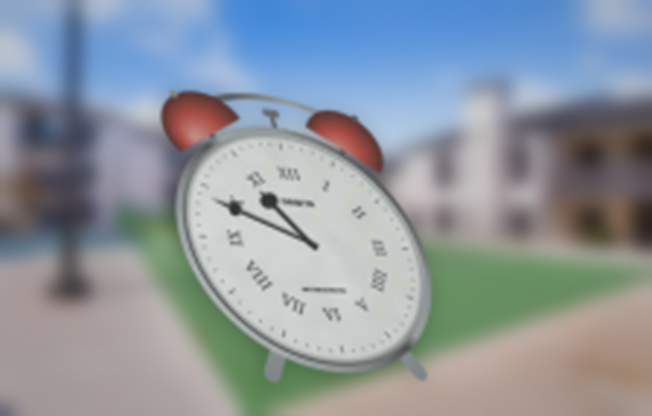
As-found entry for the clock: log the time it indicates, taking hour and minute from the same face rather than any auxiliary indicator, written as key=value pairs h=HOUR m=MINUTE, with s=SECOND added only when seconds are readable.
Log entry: h=10 m=49
